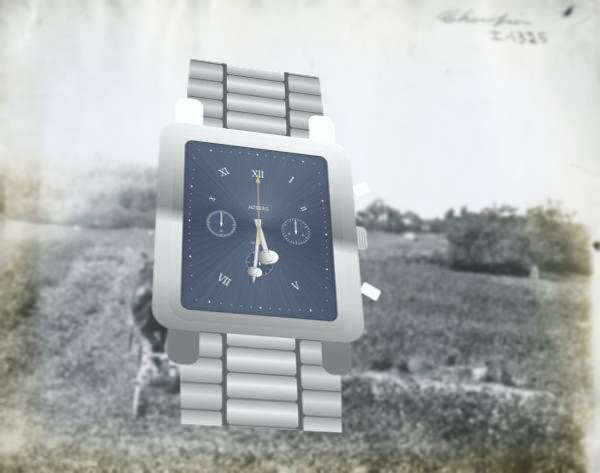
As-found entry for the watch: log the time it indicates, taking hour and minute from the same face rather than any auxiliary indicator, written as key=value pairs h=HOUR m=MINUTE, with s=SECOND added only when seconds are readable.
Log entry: h=5 m=31
